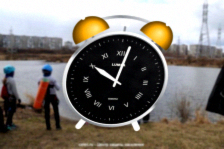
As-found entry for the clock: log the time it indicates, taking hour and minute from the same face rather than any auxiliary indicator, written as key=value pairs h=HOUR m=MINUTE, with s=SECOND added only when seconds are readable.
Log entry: h=10 m=2
